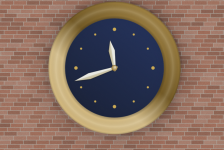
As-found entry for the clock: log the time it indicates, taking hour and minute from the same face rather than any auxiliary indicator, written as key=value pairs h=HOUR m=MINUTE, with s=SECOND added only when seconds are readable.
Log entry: h=11 m=42
